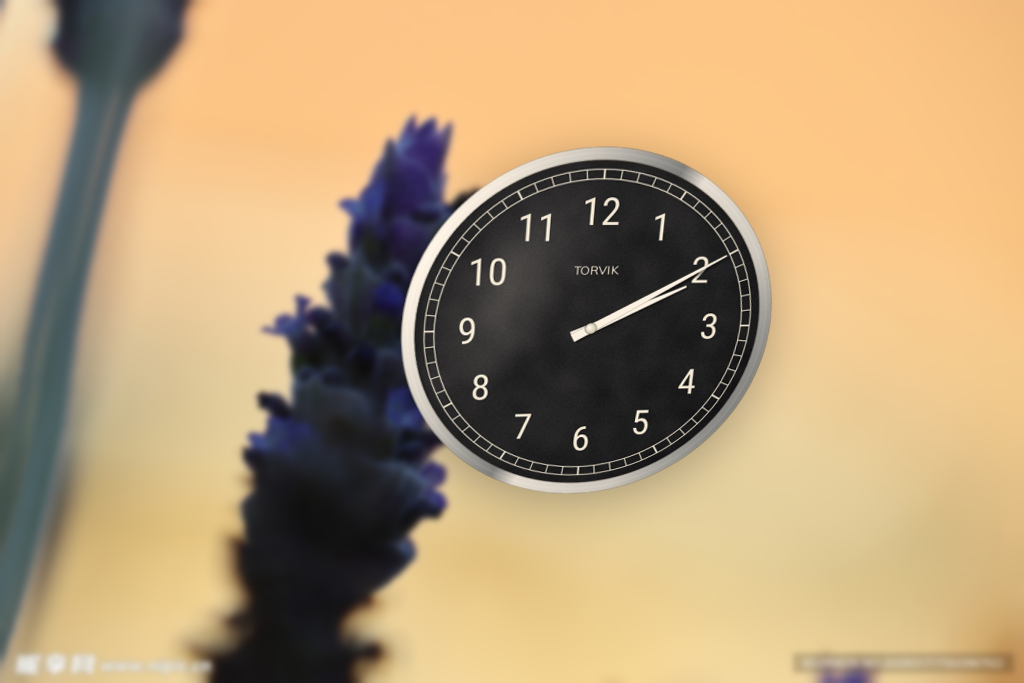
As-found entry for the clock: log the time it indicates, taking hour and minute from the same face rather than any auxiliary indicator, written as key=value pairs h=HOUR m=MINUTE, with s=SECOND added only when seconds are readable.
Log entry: h=2 m=10
